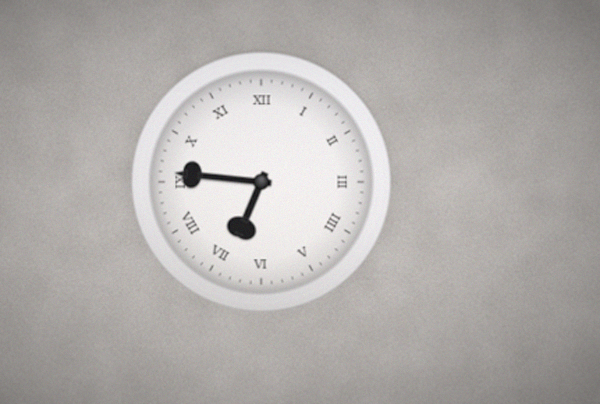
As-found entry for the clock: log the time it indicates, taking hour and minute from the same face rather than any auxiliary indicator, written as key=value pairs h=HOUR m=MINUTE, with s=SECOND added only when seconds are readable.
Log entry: h=6 m=46
